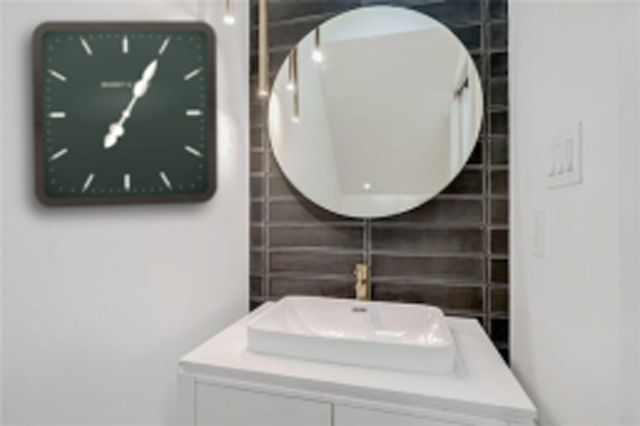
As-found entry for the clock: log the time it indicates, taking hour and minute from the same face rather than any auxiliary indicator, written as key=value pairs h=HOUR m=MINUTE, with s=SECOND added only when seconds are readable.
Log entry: h=7 m=5
